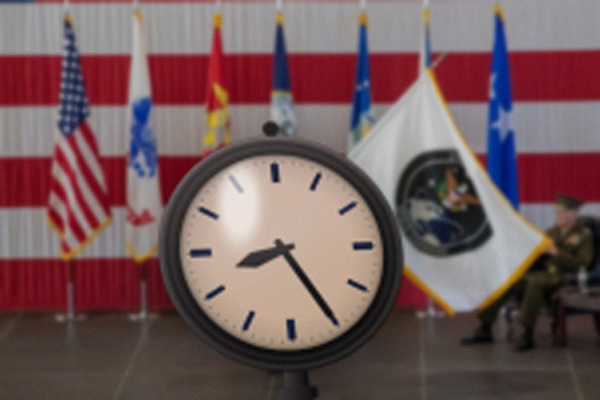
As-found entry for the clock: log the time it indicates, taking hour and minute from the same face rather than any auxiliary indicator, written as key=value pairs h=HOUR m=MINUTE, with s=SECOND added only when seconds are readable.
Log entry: h=8 m=25
